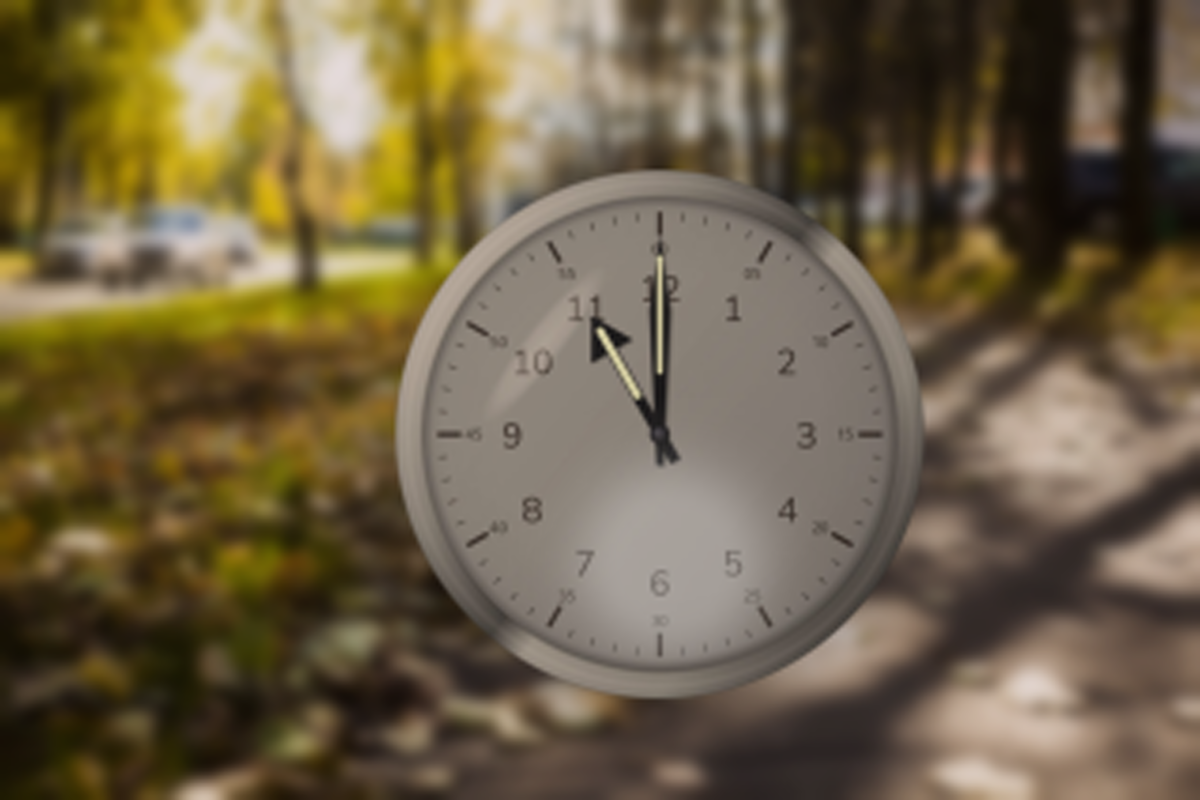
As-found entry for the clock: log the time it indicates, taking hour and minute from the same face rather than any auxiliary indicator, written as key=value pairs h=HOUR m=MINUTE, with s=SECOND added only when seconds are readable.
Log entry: h=11 m=0
